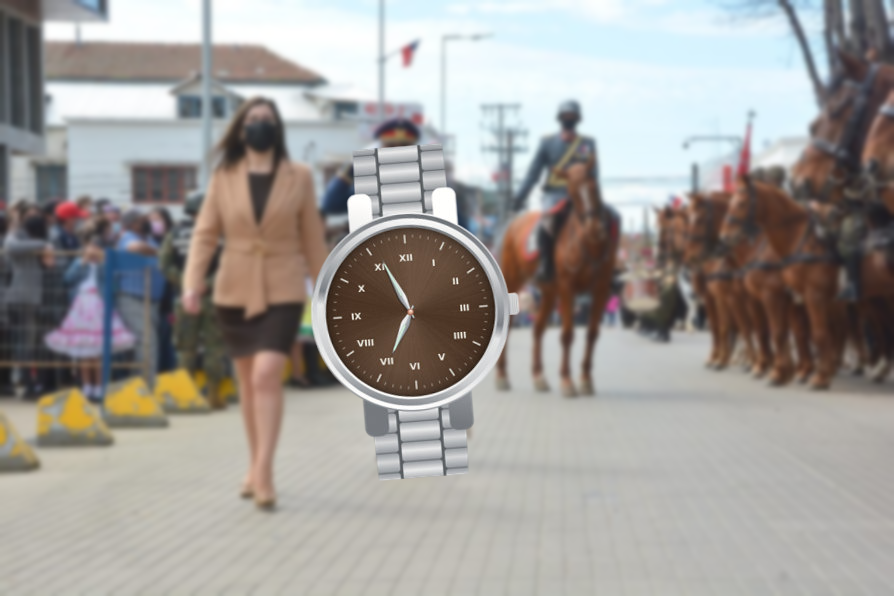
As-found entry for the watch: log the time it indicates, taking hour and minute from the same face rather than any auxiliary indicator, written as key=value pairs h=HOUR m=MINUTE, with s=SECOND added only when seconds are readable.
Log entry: h=6 m=56
